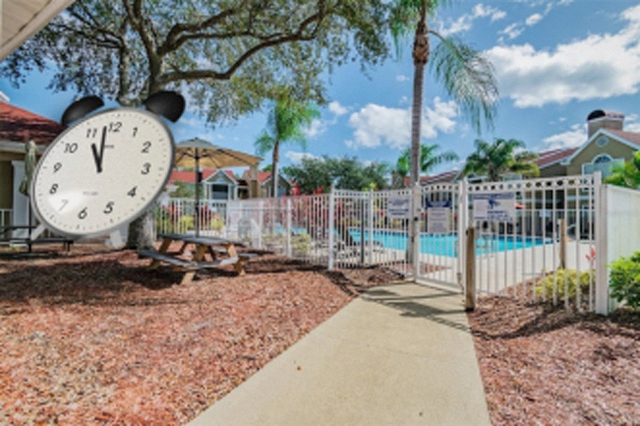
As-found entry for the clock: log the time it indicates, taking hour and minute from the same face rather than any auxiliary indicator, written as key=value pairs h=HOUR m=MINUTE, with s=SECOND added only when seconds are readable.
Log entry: h=10 m=58
